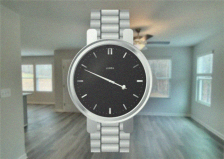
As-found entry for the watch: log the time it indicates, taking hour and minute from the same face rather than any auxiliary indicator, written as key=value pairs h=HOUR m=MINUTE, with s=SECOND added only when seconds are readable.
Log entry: h=3 m=49
